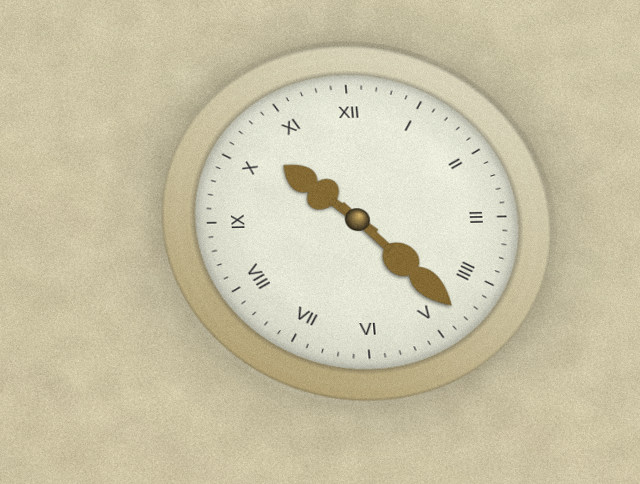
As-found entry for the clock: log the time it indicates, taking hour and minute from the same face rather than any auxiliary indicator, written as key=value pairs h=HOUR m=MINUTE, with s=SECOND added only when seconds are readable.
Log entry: h=10 m=23
